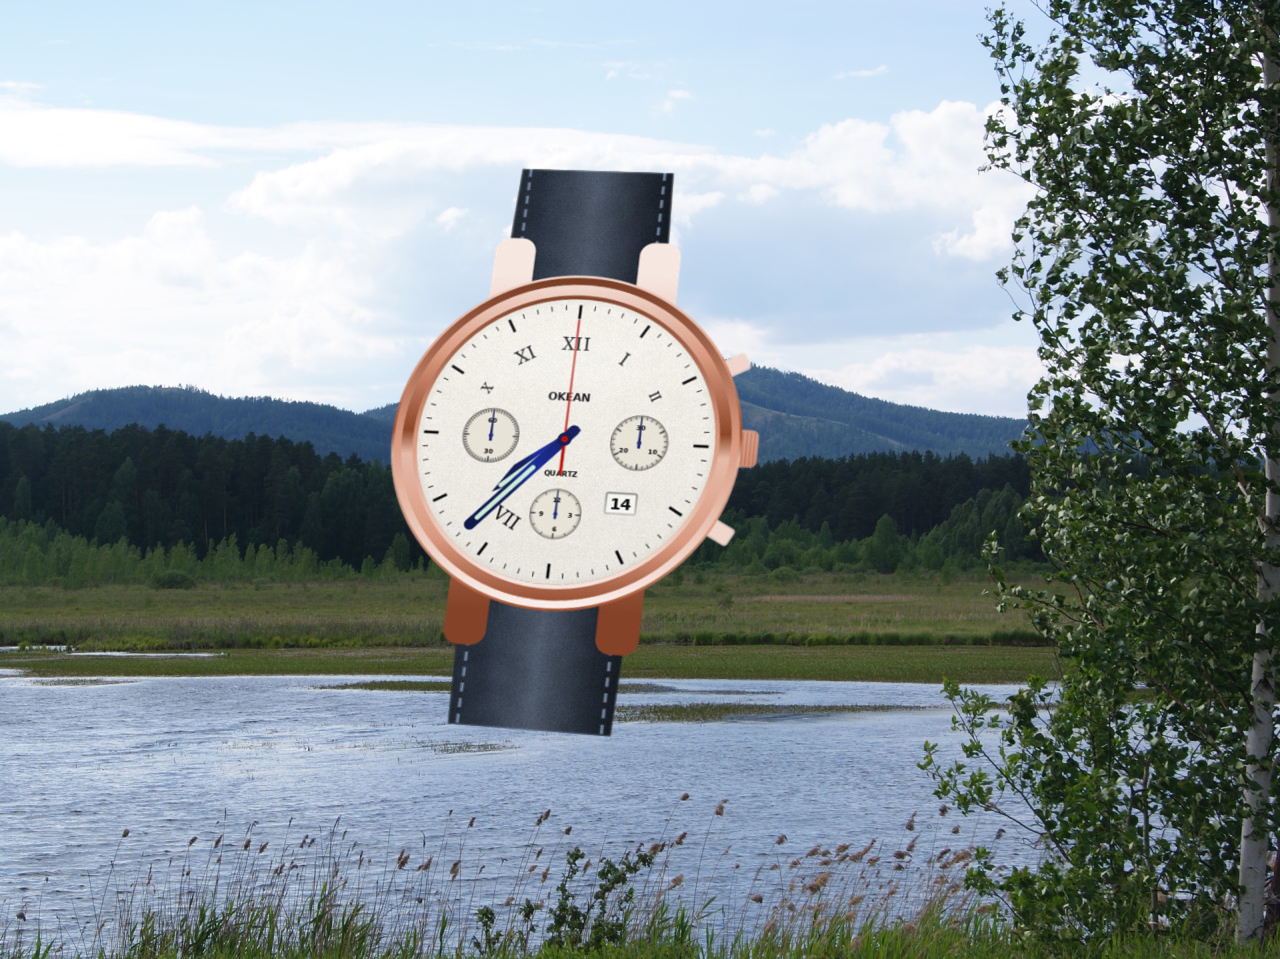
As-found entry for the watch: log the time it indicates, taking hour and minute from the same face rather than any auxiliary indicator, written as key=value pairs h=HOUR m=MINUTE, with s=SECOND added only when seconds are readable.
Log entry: h=7 m=37
